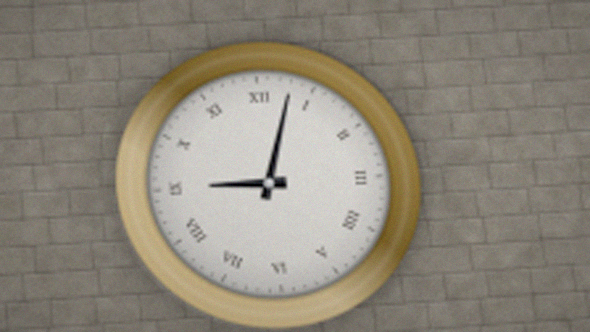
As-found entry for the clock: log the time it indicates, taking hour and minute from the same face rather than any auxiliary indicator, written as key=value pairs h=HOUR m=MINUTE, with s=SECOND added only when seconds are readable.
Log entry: h=9 m=3
